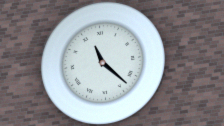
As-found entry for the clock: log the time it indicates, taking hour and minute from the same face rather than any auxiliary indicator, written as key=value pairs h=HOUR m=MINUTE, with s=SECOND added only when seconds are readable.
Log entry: h=11 m=23
